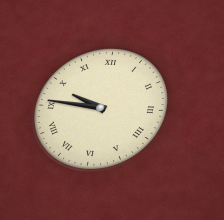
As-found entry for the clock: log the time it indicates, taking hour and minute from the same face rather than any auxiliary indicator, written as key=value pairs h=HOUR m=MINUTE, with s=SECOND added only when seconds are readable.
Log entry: h=9 m=46
